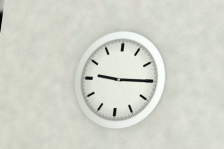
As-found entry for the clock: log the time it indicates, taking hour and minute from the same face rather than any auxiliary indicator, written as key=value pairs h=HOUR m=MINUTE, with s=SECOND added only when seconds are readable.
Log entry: h=9 m=15
